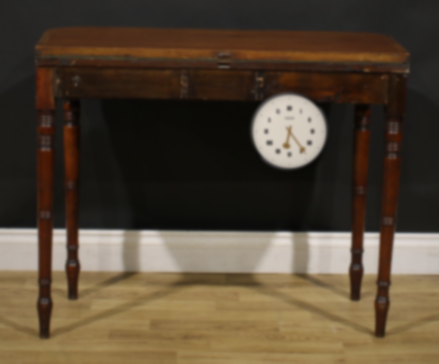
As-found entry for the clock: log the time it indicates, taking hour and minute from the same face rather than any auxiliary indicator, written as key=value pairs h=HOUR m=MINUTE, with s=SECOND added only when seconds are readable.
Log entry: h=6 m=24
